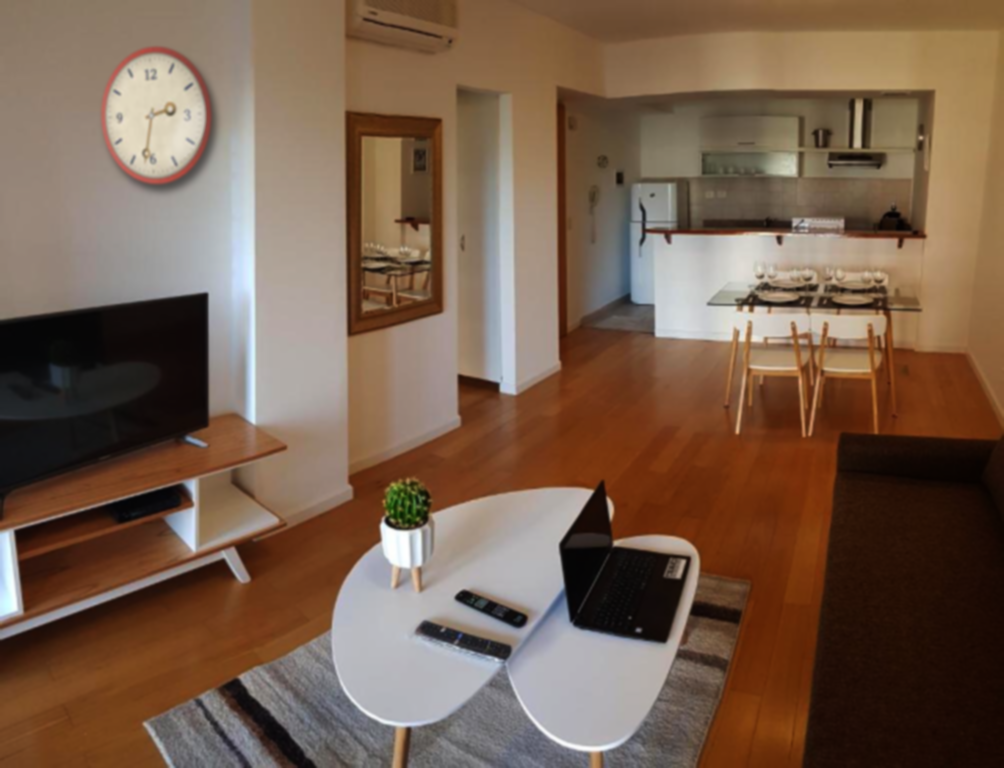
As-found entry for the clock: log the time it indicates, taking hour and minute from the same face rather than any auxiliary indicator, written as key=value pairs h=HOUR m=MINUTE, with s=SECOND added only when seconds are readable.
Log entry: h=2 m=32
